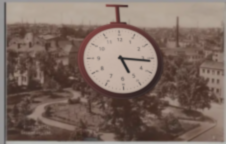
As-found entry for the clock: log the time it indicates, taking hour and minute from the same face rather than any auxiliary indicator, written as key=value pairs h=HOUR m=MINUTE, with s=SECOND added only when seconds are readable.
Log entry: h=5 m=16
